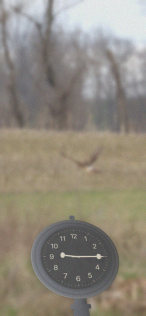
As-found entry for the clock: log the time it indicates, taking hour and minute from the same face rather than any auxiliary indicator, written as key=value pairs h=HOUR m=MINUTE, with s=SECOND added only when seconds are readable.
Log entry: h=9 m=15
